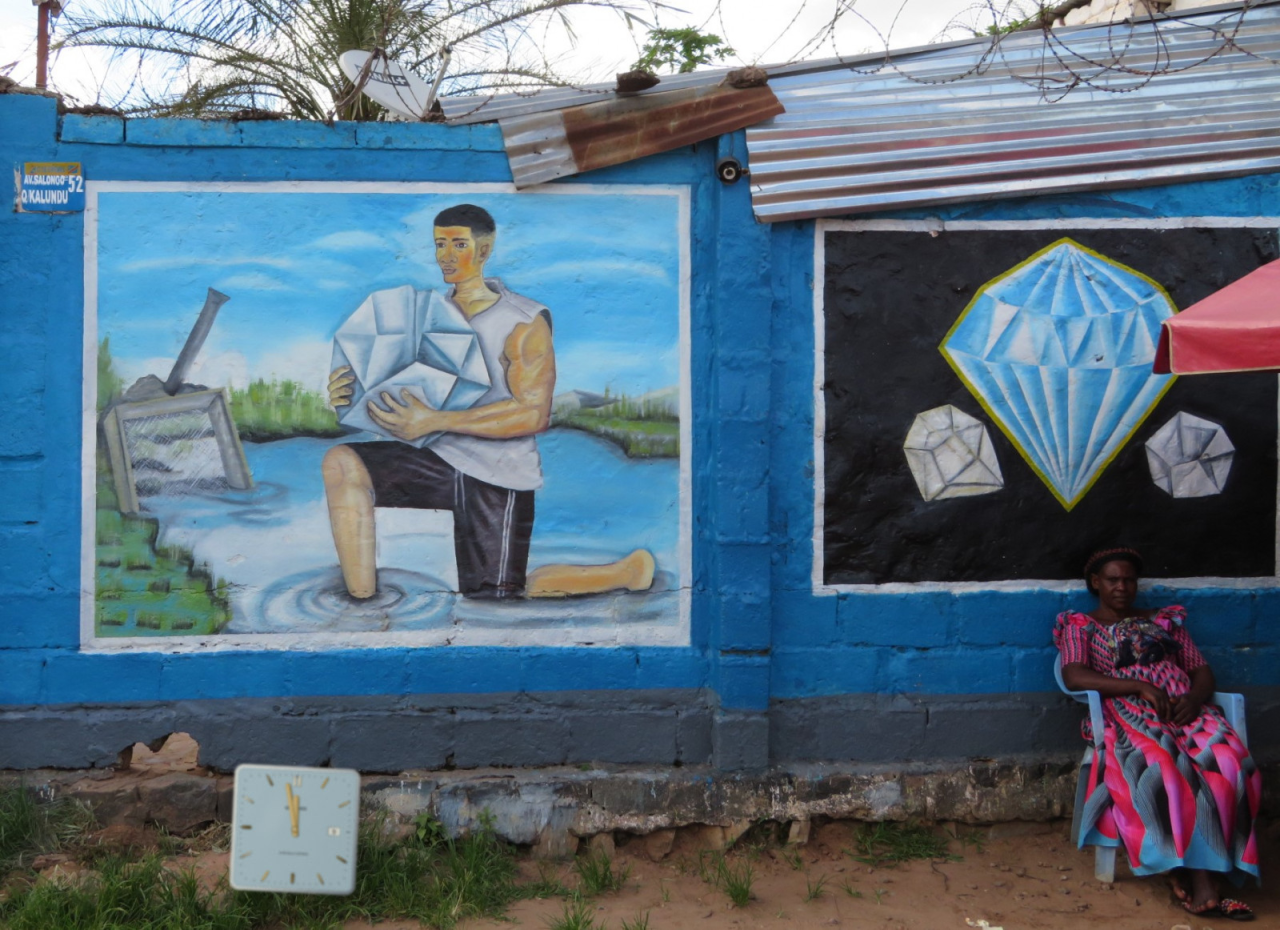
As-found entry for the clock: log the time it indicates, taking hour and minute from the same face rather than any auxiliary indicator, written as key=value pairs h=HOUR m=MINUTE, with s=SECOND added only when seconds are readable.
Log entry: h=11 m=58
